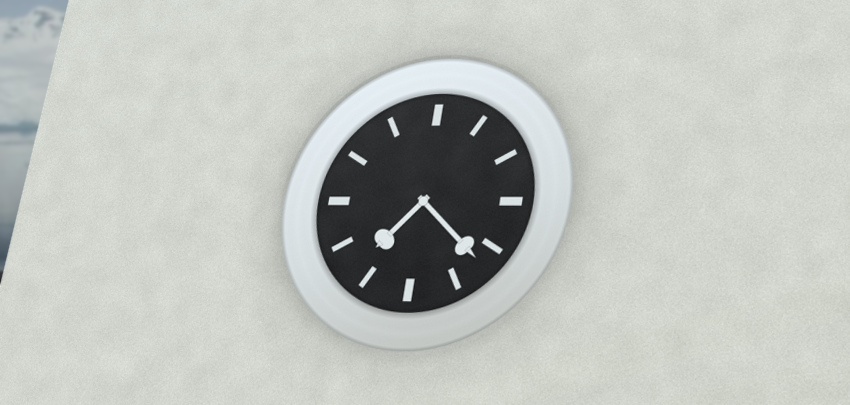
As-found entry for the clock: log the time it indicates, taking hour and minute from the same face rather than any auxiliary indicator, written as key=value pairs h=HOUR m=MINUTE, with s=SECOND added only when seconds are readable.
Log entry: h=7 m=22
